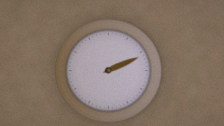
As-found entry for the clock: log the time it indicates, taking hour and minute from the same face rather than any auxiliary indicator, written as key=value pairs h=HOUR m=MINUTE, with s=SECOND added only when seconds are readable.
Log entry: h=2 m=11
